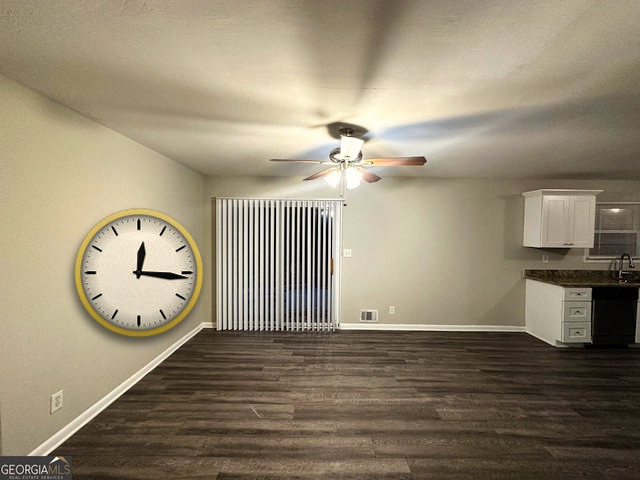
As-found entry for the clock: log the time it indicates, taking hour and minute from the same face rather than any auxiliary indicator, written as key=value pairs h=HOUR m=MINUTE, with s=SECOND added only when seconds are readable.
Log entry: h=12 m=16
